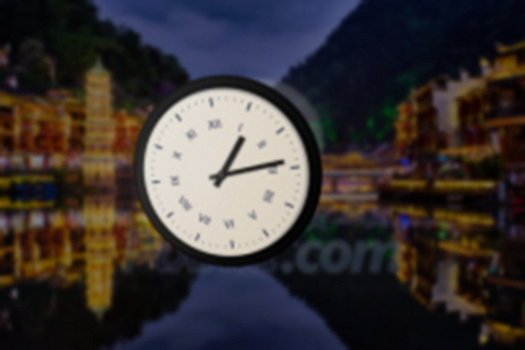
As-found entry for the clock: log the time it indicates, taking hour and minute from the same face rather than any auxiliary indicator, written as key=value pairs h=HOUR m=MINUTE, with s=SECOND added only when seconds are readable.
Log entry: h=1 m=14
